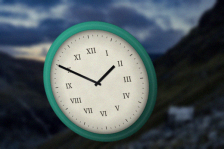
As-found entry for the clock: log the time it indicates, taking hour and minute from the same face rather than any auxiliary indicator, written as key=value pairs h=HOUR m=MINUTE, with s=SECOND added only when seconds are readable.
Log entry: h=1 m=50
